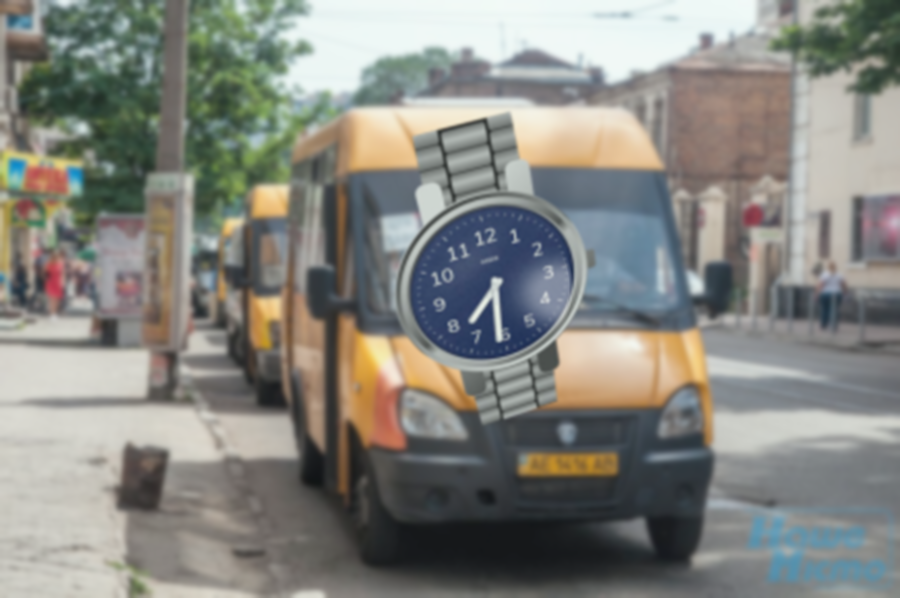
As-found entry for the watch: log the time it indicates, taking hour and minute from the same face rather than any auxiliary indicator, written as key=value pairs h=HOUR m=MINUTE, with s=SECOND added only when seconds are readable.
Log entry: h=7 m=31
